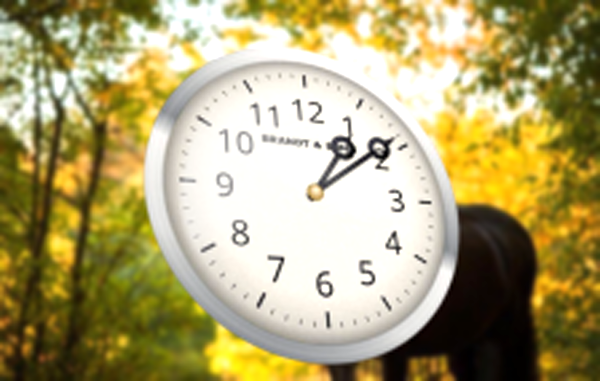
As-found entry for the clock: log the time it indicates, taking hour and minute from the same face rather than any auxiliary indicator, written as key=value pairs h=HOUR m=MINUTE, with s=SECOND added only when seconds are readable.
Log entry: h=1 m=9
